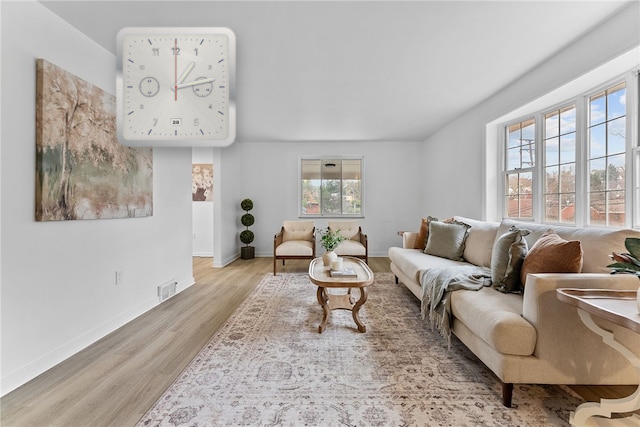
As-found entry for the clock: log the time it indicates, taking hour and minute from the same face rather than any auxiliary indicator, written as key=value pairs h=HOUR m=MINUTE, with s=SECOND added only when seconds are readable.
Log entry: h=1 m=13
